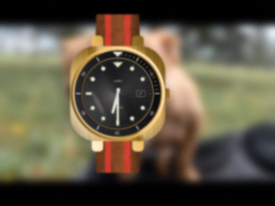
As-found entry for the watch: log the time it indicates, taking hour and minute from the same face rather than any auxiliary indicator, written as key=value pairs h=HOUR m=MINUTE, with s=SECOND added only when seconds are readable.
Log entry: h=6 m=30
